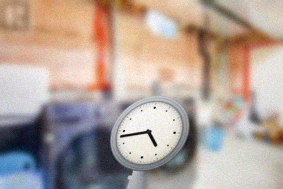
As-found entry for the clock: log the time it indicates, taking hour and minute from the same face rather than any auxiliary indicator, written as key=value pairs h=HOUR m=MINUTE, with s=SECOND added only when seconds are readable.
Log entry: h=4 m=43
